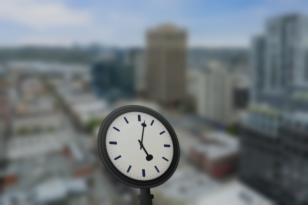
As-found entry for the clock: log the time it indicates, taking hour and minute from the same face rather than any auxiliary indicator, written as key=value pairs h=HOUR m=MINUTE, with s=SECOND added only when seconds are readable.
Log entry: h=5 m=2
